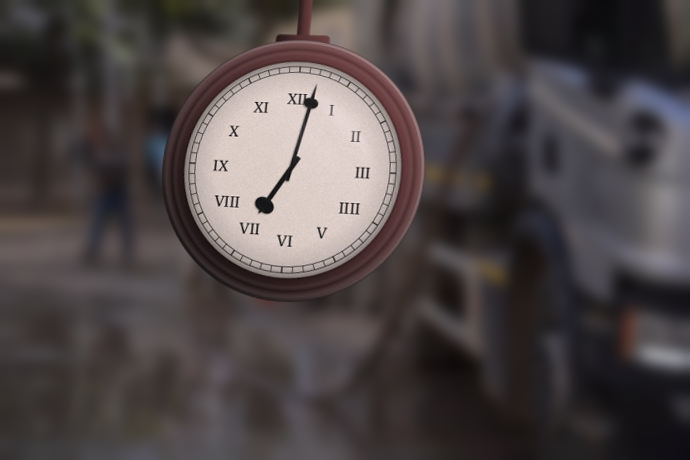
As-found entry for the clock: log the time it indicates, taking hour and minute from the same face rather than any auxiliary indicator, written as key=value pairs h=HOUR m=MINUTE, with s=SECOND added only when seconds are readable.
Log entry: h=7 m=2
